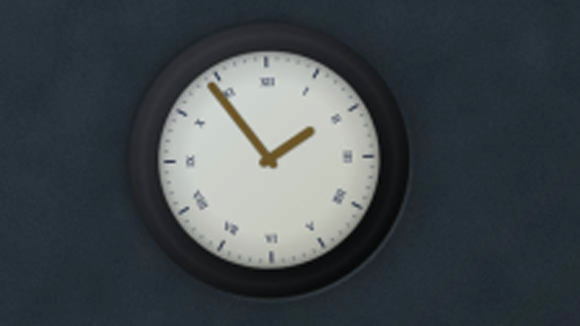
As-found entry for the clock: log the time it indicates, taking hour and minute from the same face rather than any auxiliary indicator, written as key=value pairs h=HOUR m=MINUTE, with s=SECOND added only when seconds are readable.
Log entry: h=1 m=54
